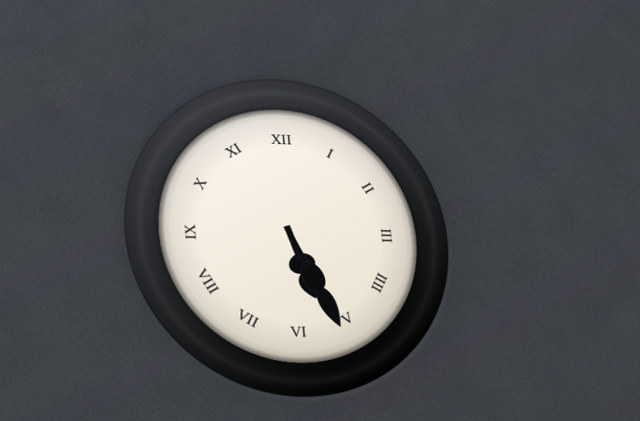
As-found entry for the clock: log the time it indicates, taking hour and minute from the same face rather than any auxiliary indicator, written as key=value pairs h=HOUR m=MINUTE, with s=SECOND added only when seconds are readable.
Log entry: h=5 m=26
